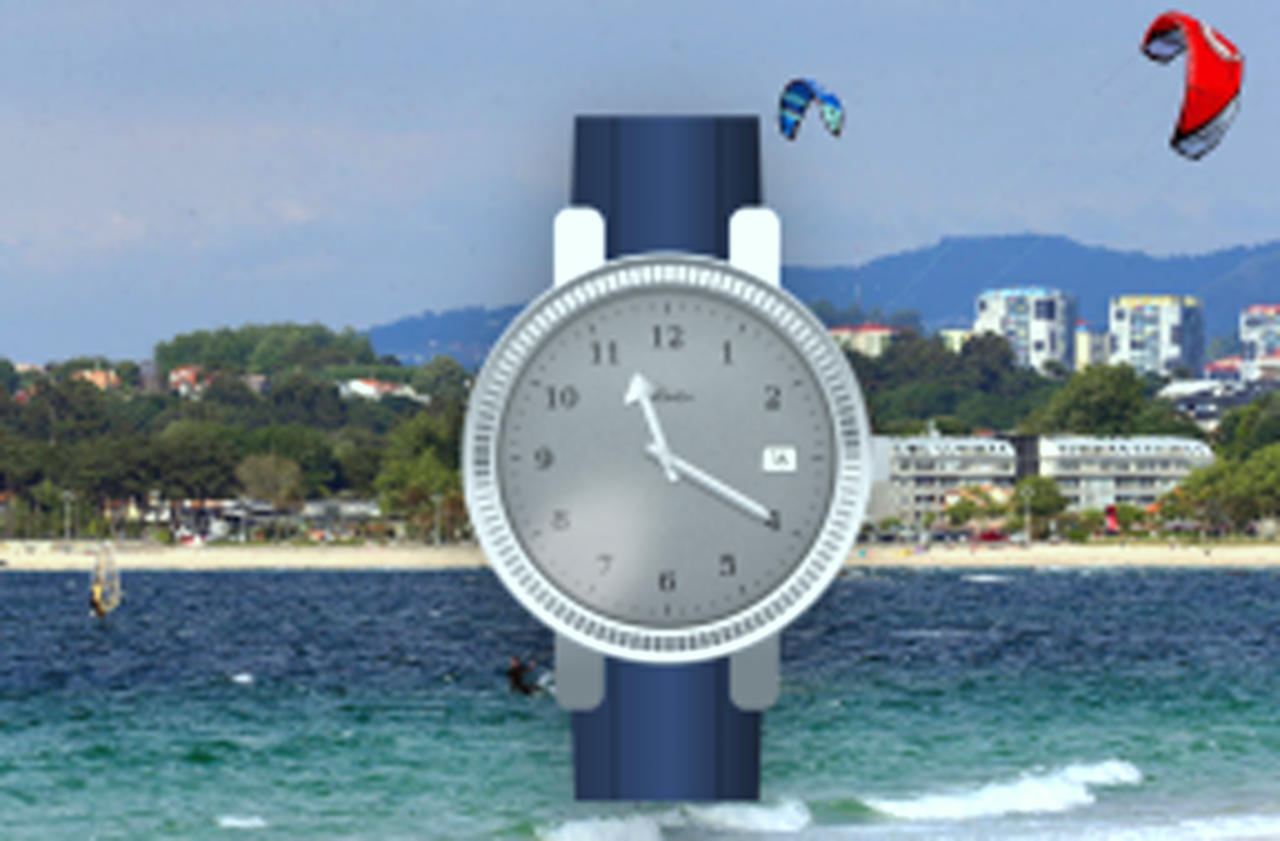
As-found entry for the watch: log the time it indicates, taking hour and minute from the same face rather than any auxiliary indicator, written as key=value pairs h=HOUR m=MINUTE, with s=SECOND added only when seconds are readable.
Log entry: h=11 m=20
